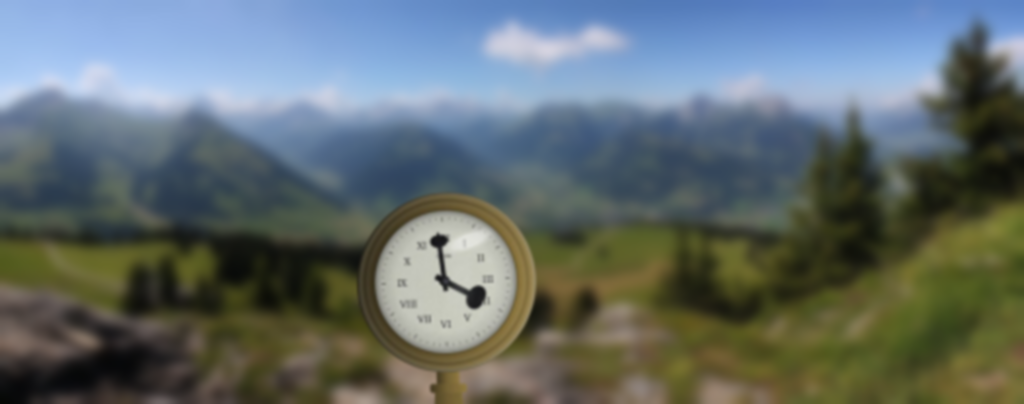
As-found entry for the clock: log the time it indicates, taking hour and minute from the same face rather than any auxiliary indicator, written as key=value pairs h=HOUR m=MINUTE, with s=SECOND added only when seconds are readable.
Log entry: h=3 m=59
